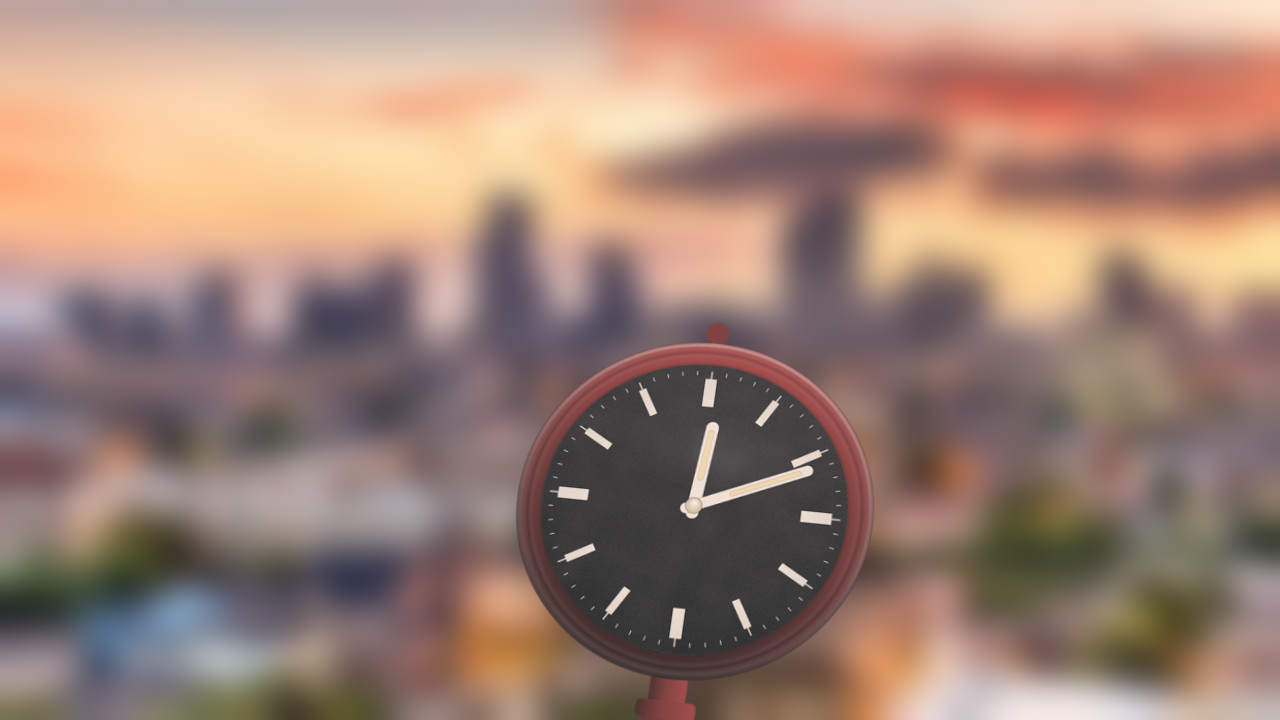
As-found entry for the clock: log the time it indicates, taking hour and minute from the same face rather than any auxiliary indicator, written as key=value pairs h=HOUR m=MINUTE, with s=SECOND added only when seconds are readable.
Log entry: h=12 m=11
